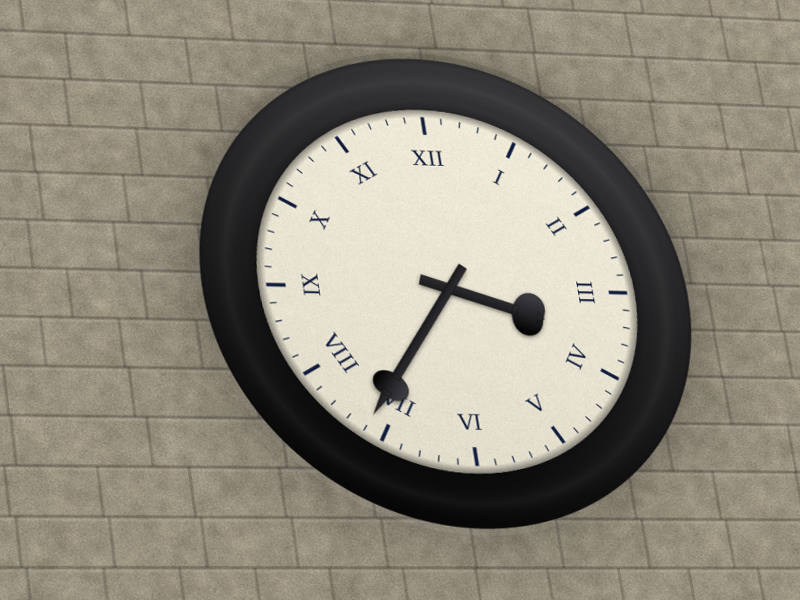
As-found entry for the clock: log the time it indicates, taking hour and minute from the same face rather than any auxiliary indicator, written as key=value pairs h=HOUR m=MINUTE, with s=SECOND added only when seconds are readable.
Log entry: h=3 m=36
